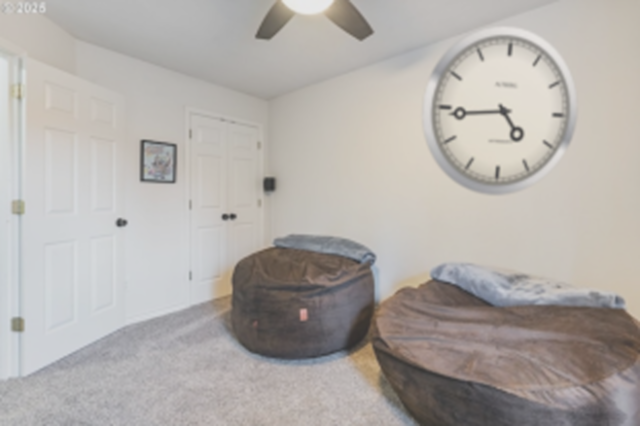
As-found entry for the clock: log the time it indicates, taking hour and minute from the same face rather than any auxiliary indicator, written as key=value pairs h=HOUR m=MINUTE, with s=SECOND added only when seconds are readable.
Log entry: h=4 m=44
